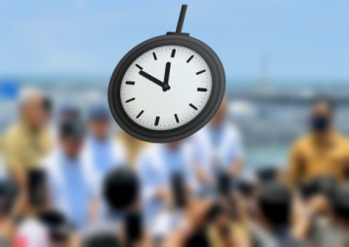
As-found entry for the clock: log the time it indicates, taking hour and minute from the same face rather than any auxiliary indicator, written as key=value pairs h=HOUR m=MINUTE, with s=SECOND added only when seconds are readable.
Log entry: h=11 m=49
